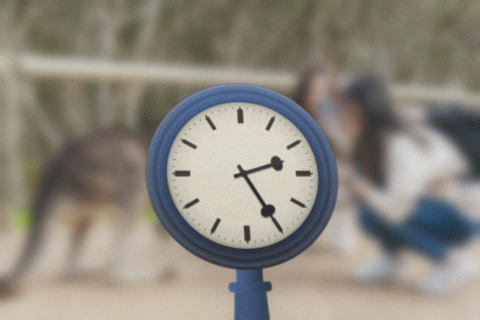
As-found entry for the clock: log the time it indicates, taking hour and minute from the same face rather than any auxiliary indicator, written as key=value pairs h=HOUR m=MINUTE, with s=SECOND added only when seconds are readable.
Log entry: h=2 m=25
